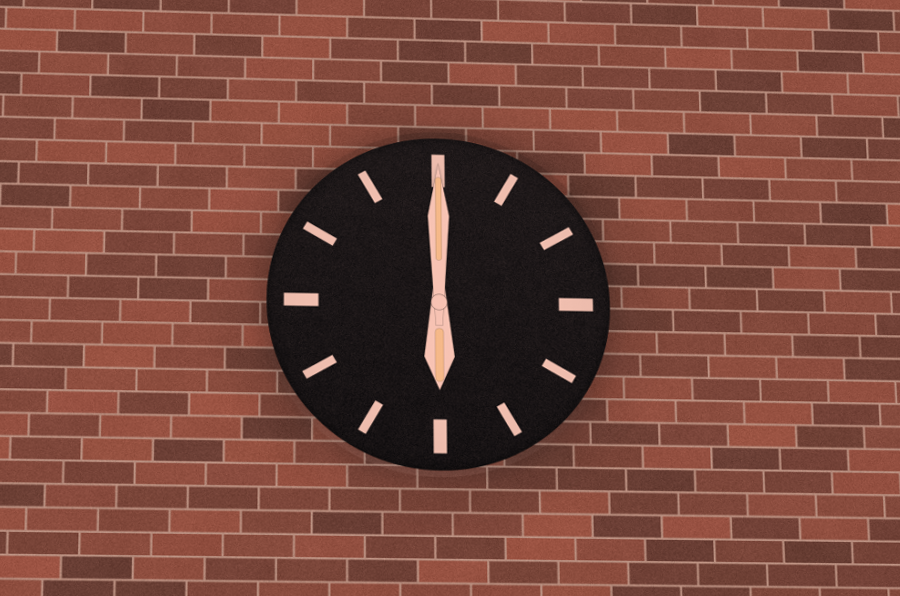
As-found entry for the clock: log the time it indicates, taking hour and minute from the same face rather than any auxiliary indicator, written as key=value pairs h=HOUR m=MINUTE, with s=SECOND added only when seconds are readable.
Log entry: h=6 m=0
